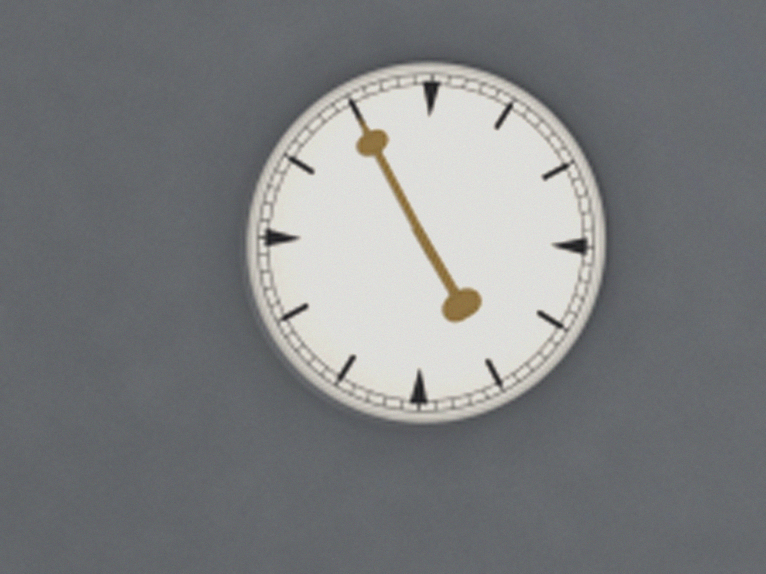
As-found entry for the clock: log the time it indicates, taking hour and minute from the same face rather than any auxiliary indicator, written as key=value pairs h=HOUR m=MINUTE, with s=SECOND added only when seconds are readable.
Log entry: h=4 m=55
